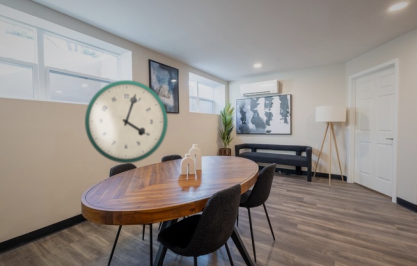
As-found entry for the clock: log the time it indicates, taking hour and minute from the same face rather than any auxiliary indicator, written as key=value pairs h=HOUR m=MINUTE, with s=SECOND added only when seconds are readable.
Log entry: h=4 m=3
